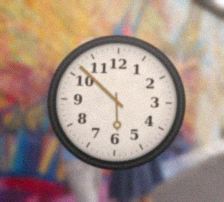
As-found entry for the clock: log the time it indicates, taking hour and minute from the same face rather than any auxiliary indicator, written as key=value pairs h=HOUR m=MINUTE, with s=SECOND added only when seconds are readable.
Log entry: h=5 m=52
